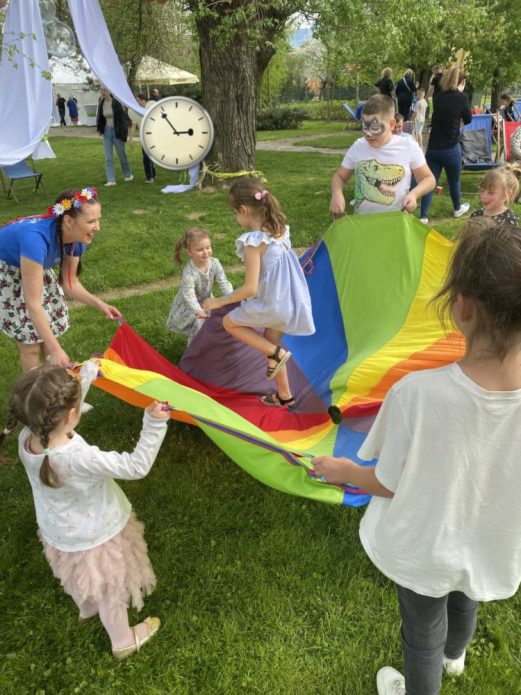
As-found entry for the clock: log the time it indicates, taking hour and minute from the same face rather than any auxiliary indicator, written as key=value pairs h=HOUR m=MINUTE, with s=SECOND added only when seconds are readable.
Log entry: h=2 m=54
